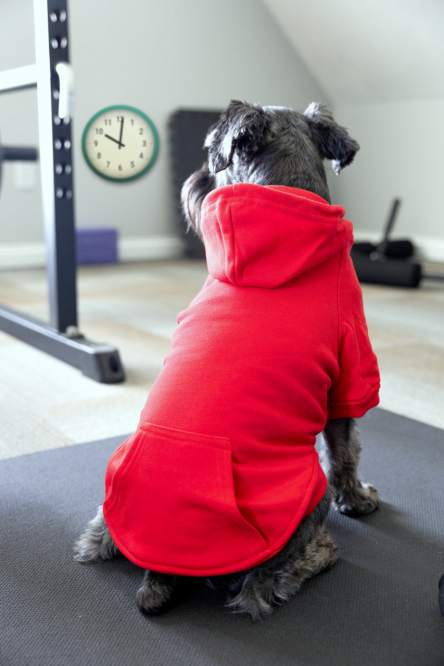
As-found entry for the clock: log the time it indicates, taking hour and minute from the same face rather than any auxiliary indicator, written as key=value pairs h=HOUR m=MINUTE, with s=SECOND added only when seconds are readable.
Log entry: h=10 m=1
